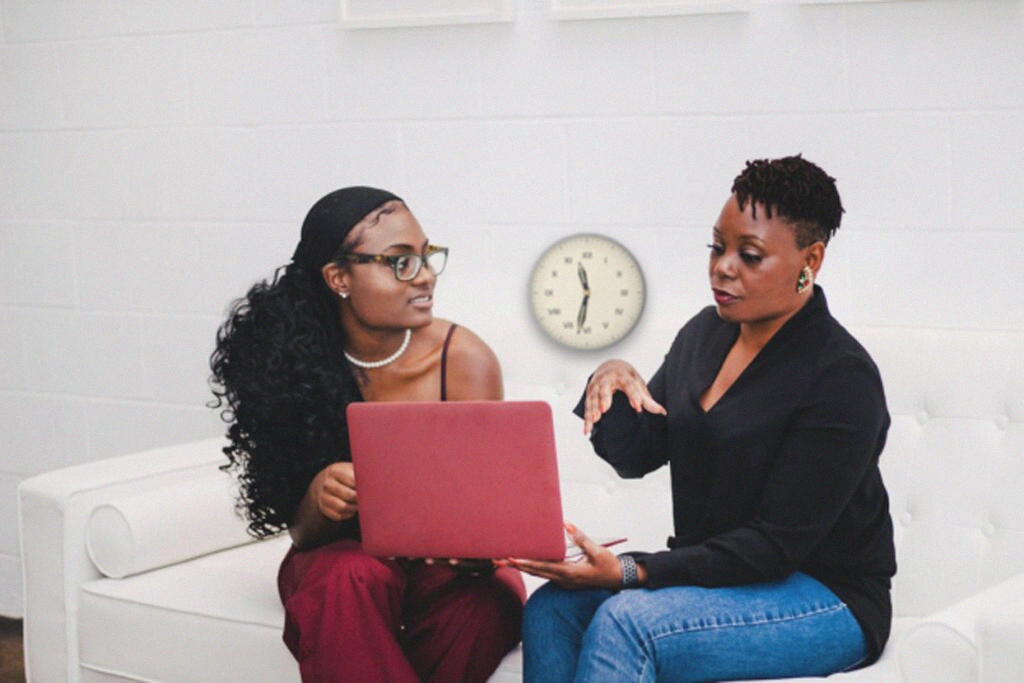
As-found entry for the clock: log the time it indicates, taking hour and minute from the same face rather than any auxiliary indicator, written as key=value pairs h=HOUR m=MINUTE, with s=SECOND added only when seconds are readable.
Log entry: h=11 m=32
